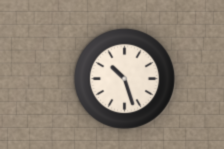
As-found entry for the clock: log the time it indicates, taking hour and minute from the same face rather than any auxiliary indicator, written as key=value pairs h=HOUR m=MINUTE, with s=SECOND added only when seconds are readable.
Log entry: h=10 m=27
